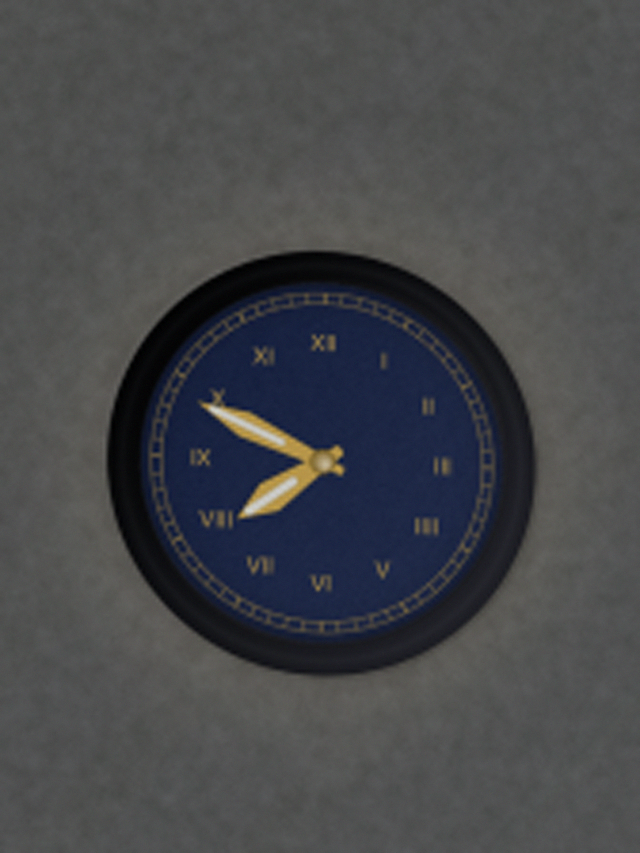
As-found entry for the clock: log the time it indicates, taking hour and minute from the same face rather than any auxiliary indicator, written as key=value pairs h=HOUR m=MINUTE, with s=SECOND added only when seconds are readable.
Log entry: h=7 m=49
